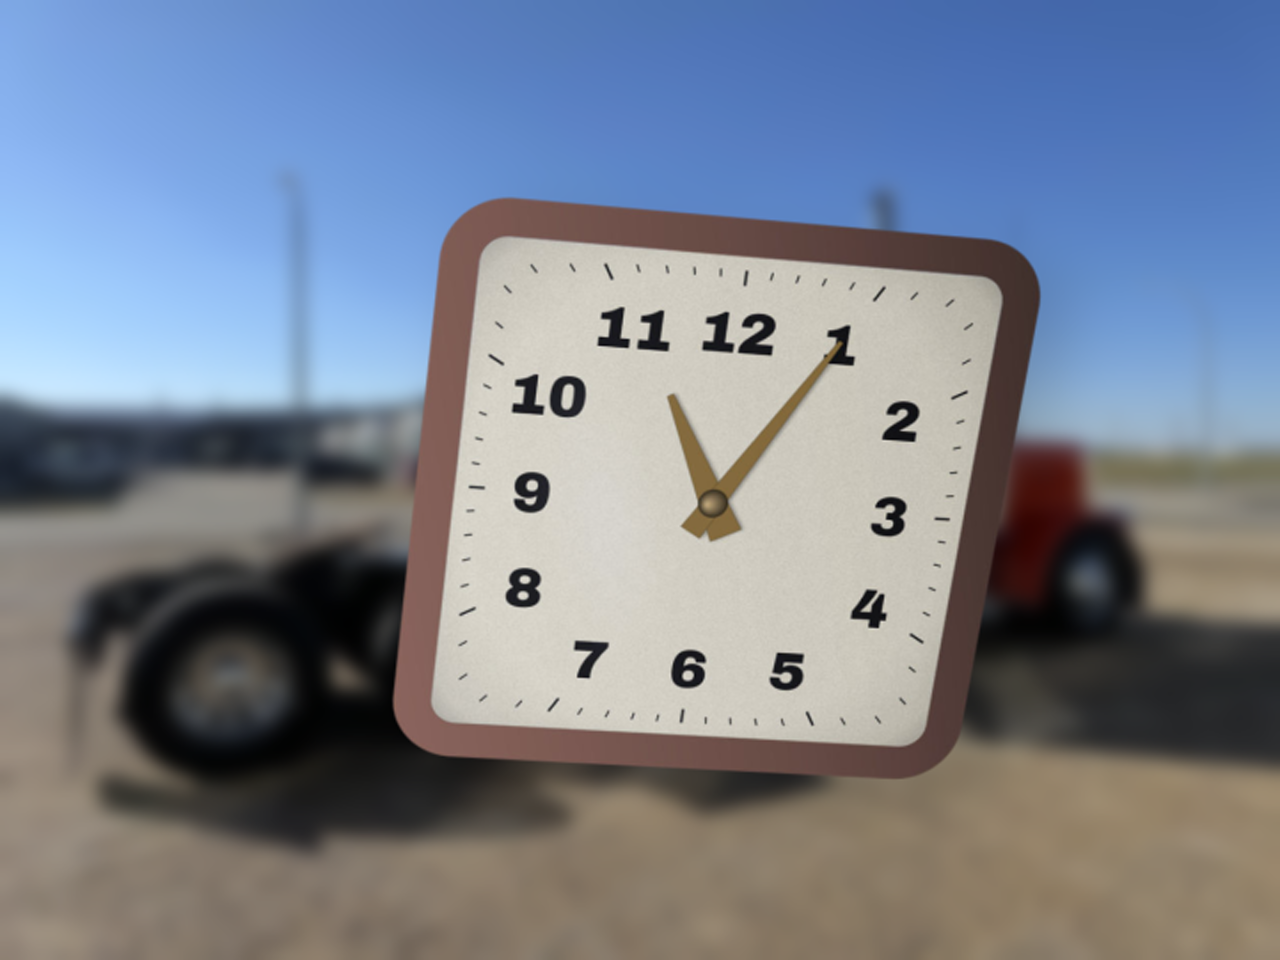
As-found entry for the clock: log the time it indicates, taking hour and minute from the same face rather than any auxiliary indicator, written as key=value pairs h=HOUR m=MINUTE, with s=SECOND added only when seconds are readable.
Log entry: h=11 m=5
